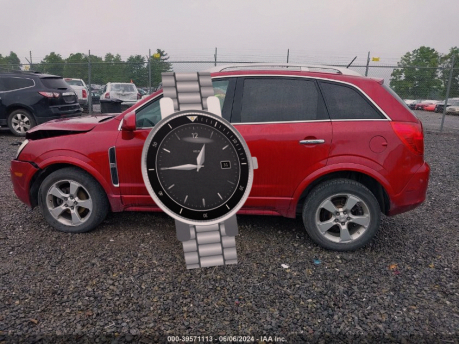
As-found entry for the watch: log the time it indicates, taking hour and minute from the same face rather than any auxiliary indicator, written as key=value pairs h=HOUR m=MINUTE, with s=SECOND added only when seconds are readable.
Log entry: h=12 m=45
